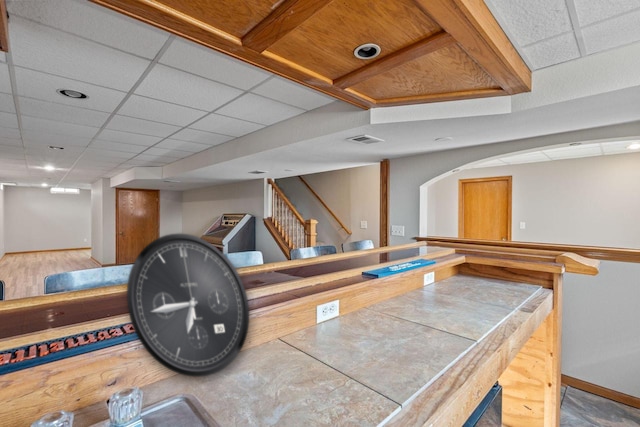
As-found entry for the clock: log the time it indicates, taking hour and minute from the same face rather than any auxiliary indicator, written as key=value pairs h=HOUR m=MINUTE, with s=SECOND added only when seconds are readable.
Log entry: h=6 m=44
